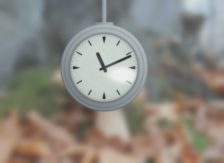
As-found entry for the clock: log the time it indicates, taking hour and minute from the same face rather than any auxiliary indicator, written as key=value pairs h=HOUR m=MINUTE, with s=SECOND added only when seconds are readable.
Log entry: h=11 m=11
